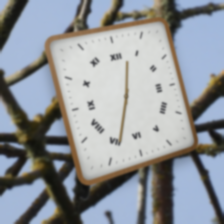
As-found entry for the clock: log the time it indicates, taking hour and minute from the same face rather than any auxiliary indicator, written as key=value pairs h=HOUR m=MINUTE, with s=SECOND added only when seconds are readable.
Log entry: h=12 m=34
